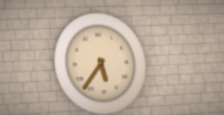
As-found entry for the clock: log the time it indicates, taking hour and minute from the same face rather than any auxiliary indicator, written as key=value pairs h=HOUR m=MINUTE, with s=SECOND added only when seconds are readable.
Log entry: h=5 m=37
